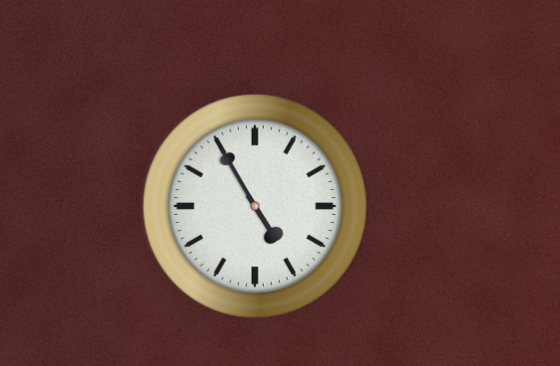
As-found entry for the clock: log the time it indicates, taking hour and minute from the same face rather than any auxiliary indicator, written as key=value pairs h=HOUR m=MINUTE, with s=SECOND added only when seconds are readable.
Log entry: h=4 m=55
